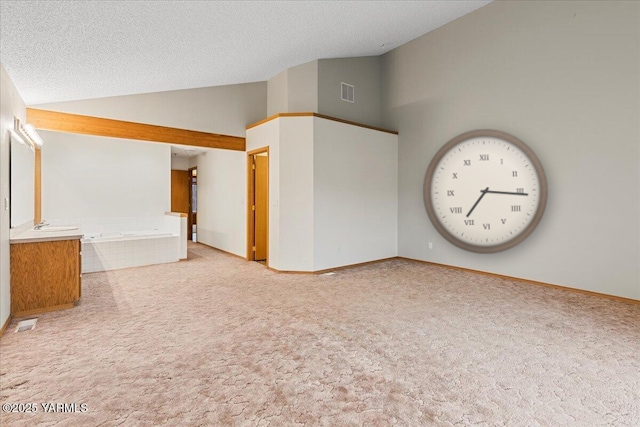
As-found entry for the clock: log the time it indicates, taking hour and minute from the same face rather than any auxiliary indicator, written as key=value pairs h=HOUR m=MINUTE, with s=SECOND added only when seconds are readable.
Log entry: h=7 m=16
